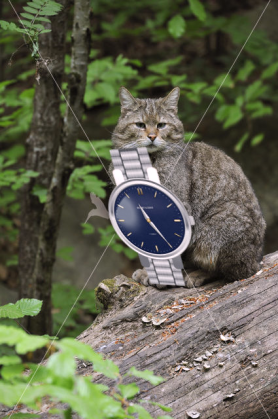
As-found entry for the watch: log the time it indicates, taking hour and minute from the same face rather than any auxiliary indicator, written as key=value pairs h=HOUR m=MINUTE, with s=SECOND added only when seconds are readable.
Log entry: h=11 m=25
